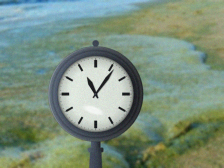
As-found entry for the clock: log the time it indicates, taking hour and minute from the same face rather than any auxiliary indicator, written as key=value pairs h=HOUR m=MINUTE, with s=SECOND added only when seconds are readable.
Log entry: h=11 m=6
